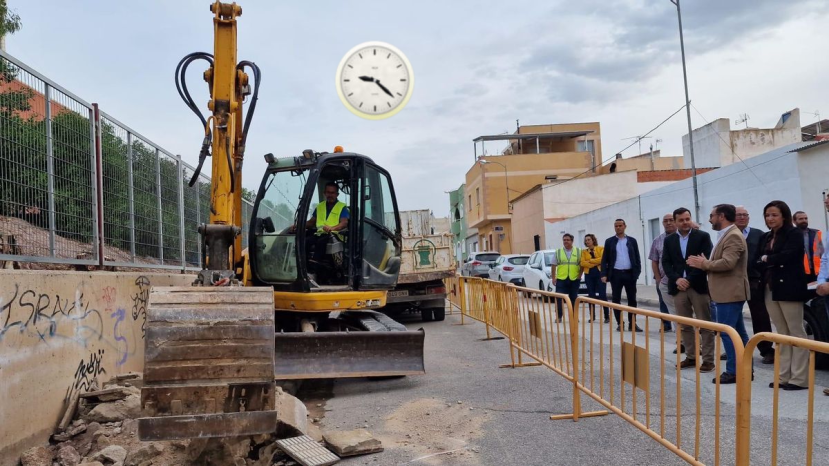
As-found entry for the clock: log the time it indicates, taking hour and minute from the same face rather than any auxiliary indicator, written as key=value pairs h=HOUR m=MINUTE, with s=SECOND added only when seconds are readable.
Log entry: h=9 m=22
